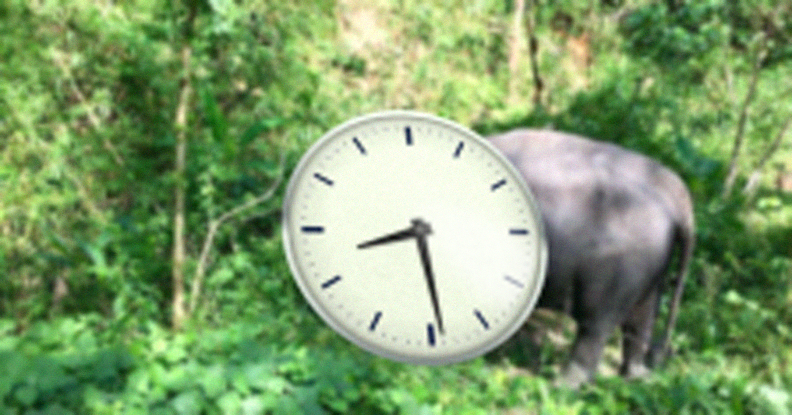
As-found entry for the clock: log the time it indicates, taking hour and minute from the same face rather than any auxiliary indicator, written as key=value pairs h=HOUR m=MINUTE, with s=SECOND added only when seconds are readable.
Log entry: h=8 m=29
